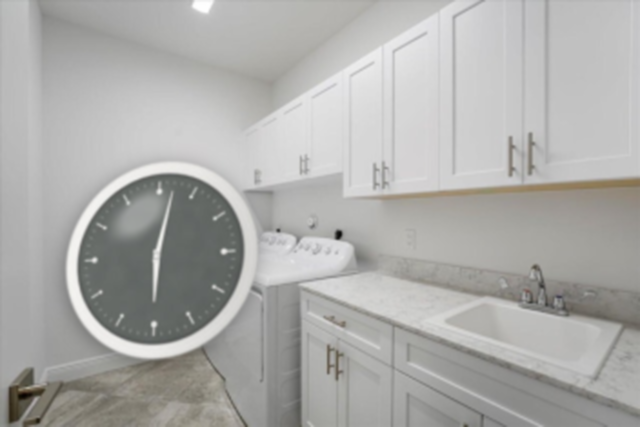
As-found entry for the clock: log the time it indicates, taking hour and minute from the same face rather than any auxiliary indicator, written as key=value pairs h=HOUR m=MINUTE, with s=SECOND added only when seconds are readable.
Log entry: h=6 m=2
